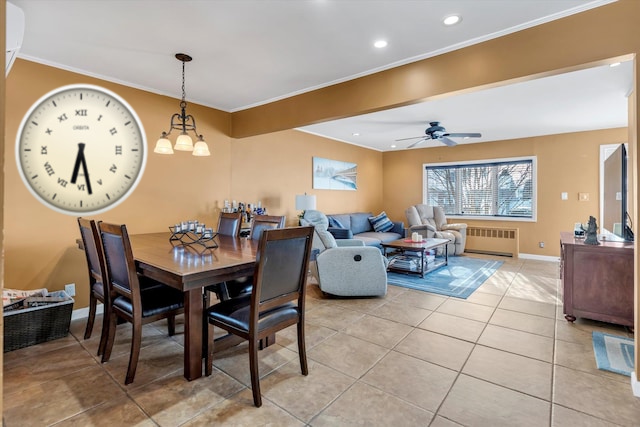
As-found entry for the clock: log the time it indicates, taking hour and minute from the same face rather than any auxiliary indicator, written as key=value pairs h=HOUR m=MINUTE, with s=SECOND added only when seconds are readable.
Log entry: h=6 m=28
